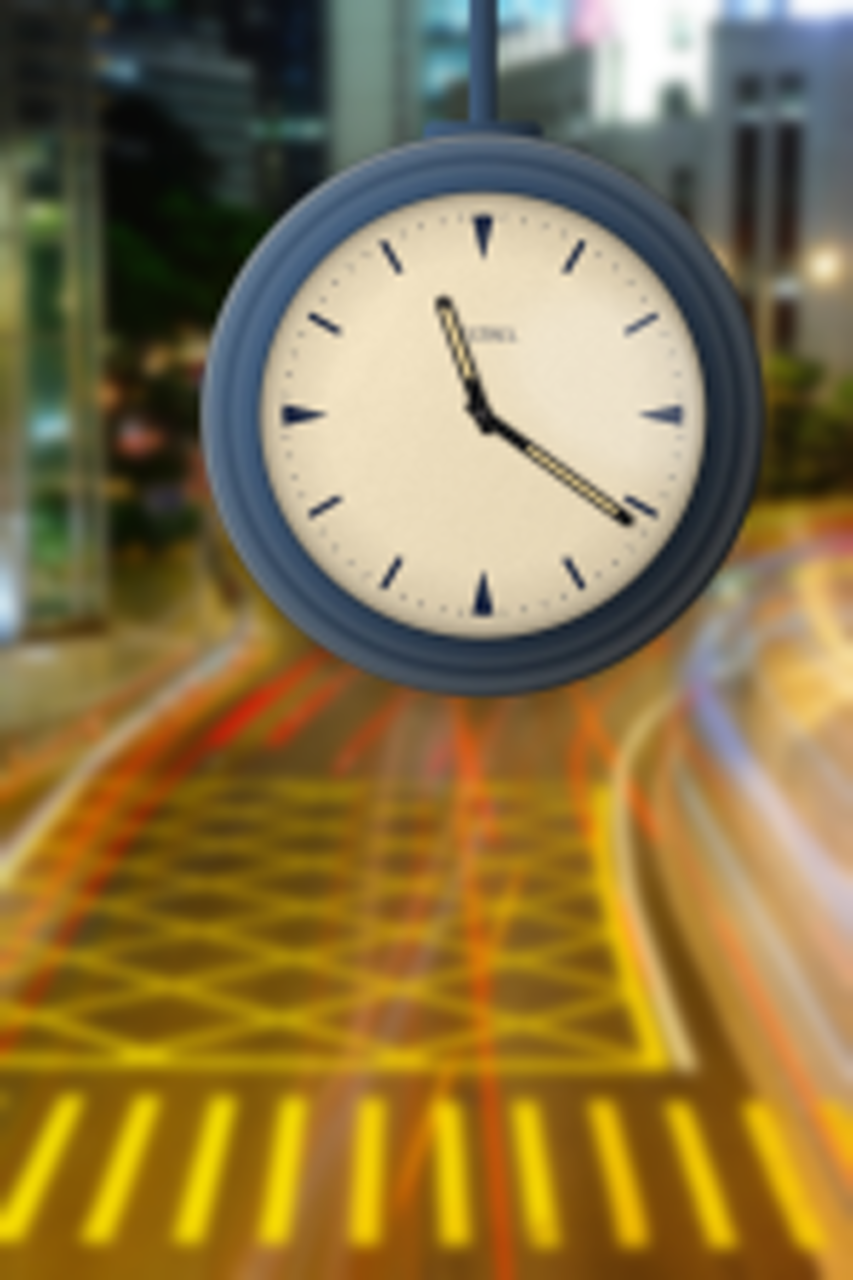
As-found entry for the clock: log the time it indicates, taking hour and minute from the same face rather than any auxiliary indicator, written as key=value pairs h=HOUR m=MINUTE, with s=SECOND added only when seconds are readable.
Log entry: h=11 m=21
